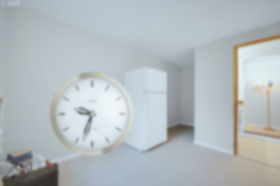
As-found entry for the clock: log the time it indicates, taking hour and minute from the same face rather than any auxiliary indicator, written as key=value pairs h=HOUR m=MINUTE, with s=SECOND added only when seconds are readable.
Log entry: h=9 m=33
